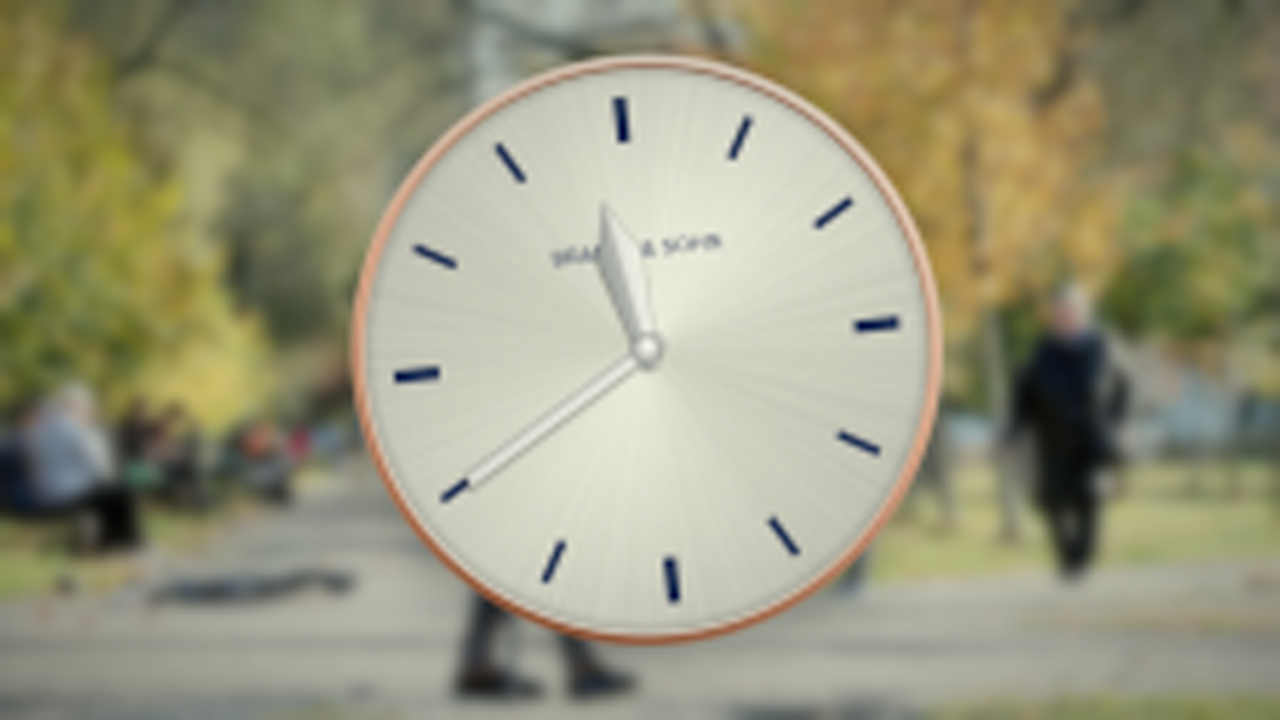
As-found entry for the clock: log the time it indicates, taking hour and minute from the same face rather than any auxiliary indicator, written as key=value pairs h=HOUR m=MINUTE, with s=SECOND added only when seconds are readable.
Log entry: h=11 m=40
